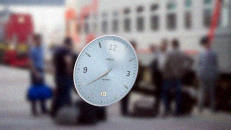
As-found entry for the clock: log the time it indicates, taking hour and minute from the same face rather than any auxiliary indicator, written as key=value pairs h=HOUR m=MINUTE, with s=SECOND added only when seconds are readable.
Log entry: h=7 m=39
